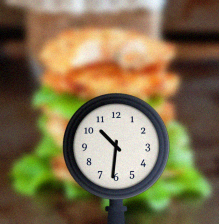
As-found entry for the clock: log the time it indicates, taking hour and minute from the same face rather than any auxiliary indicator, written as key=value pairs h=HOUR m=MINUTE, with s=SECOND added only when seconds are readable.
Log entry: h=10 m=31
